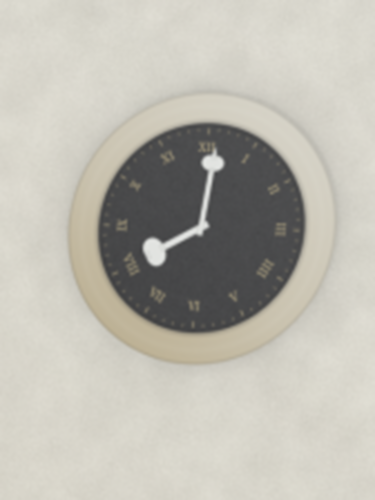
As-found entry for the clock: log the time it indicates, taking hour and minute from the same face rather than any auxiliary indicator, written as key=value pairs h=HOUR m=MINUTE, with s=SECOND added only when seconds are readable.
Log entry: h=8 m=1
